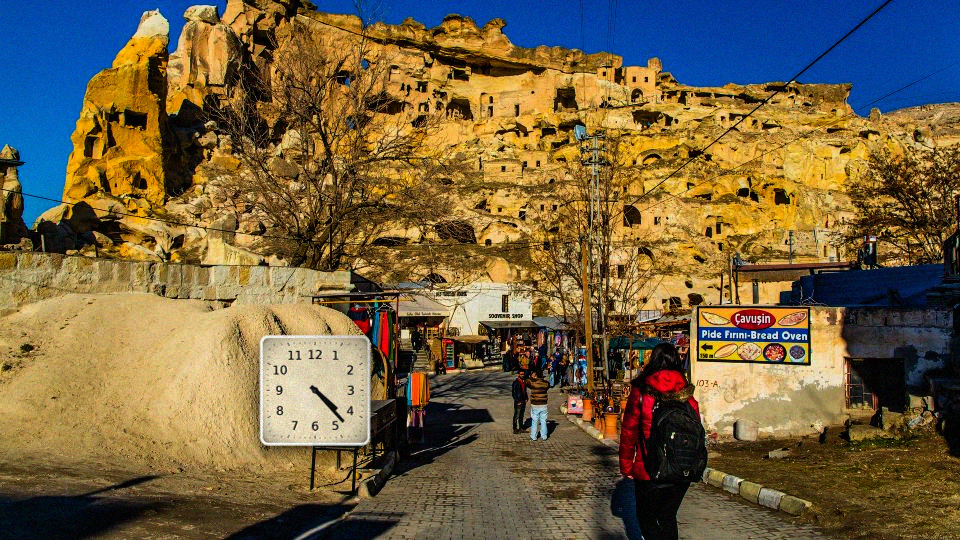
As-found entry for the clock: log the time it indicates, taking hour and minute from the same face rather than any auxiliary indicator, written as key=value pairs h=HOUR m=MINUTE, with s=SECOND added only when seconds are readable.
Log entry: h=4 m=23
